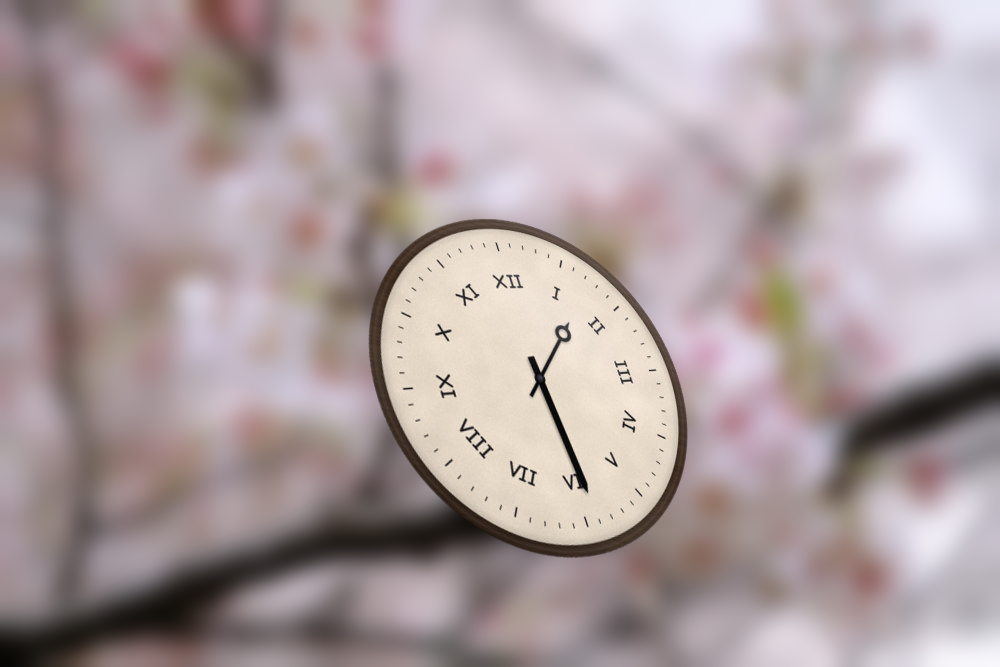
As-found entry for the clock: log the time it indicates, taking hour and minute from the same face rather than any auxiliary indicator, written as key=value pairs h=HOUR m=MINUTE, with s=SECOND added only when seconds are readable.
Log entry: h=1 m=29
